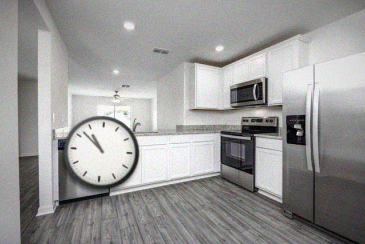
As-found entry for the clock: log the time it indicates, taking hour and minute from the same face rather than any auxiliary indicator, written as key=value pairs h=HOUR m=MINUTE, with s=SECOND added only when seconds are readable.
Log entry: h=10 m=52
